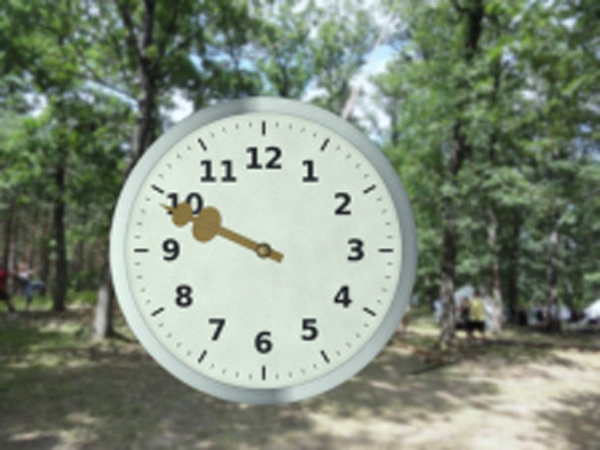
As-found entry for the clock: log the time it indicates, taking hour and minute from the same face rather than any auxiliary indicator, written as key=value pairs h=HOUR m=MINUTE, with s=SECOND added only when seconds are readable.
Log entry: h=9 m=49
